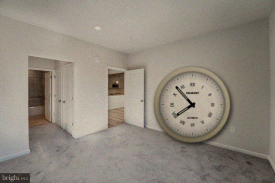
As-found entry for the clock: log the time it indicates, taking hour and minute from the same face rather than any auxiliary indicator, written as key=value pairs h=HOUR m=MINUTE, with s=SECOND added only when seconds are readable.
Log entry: h=7 m=53
